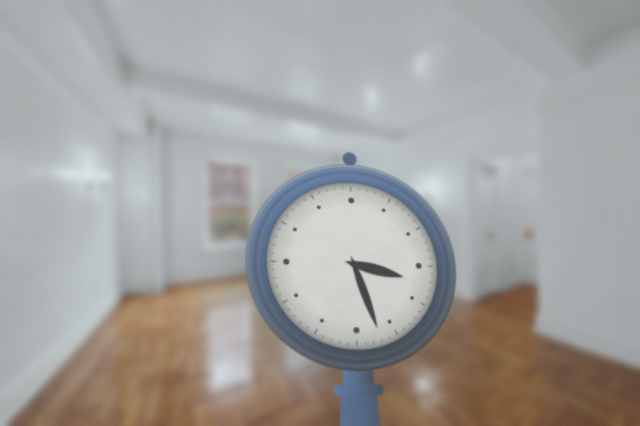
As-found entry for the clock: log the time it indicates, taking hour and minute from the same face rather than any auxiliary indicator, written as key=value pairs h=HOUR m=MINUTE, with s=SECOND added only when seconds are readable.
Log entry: h=3 m=27
